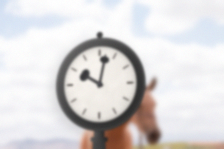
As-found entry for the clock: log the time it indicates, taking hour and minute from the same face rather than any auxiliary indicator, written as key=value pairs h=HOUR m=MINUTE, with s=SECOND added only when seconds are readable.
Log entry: h=10 m=2
